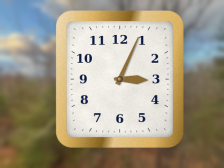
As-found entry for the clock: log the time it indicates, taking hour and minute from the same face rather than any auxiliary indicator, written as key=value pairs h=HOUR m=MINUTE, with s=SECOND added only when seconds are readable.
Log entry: h=3 m=4
